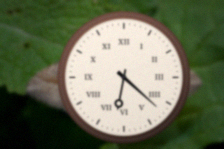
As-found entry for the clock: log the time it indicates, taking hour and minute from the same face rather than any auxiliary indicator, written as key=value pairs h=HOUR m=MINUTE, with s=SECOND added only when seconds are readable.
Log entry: h=6 m=22
